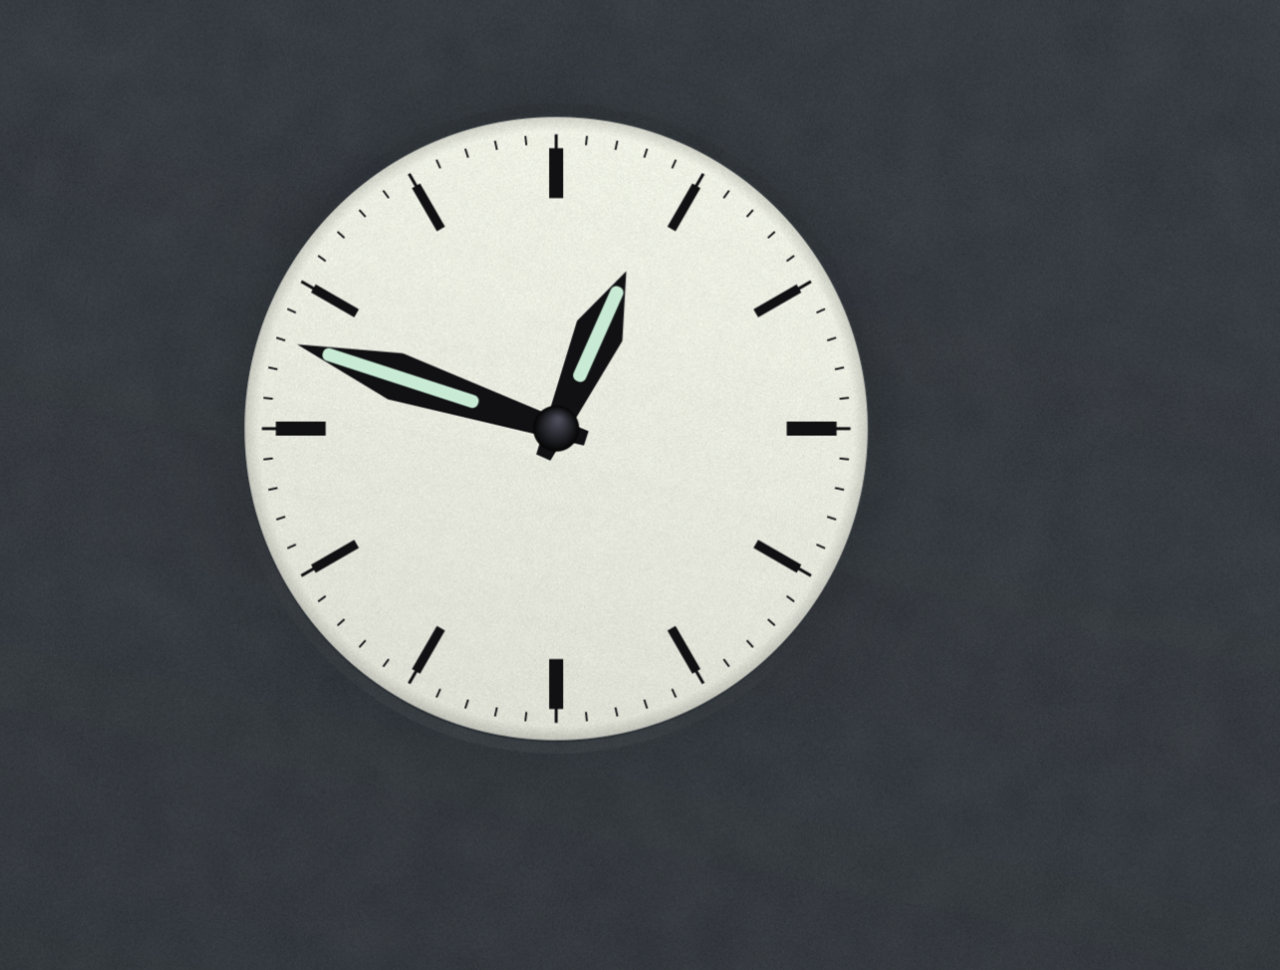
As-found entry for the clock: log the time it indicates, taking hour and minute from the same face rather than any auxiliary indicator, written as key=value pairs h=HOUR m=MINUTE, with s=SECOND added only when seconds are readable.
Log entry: h=12 m=48
